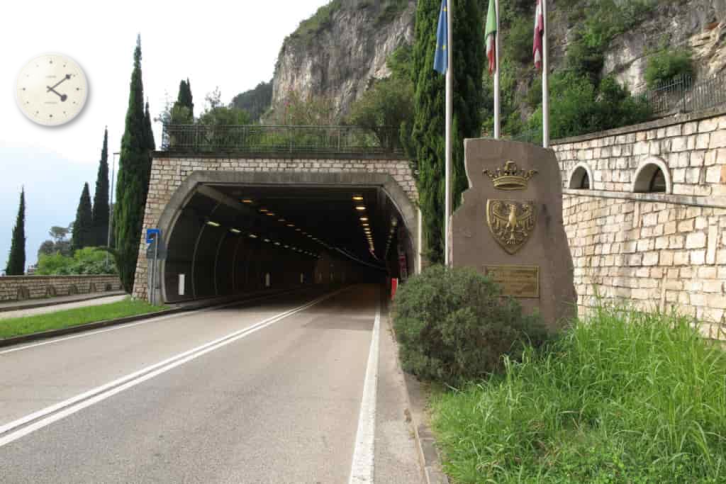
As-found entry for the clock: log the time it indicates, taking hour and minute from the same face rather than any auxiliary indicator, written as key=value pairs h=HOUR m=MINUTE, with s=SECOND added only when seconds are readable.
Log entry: h=4 m=9
